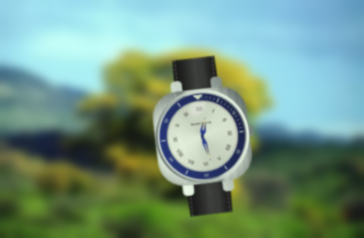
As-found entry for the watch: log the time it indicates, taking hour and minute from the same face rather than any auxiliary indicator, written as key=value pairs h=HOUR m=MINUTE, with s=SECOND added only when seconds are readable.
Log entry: h=12 m=28
